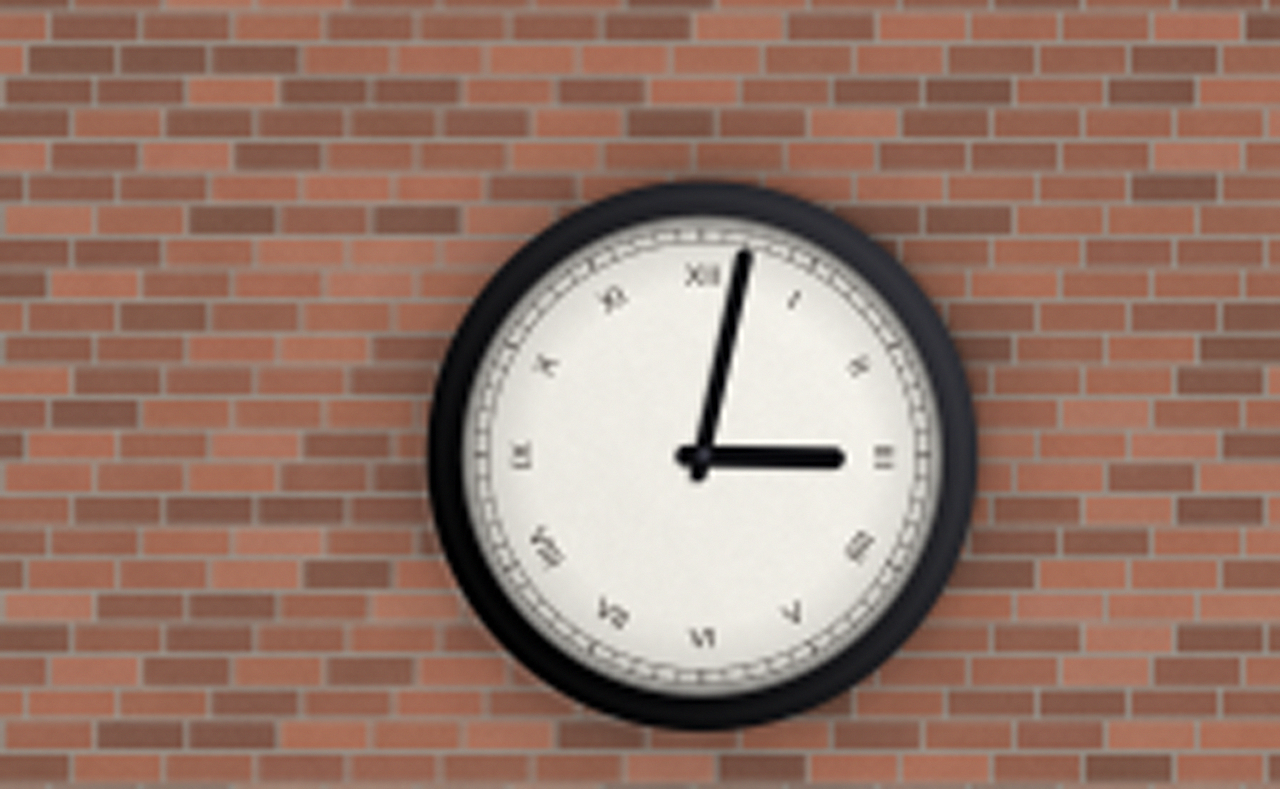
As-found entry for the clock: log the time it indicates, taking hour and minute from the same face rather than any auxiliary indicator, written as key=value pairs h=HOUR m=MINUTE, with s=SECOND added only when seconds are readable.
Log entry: h=3 m=2
